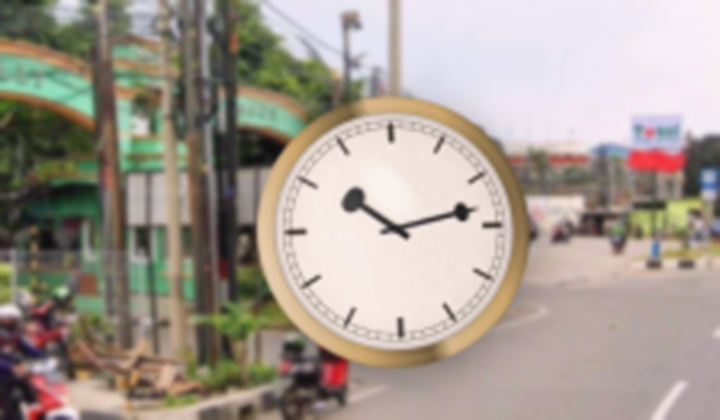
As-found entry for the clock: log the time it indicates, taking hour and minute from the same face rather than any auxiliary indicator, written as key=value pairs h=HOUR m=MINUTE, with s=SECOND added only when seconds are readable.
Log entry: h=10 m=13
